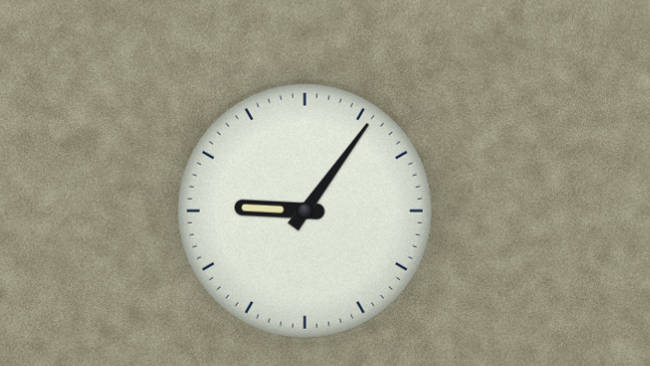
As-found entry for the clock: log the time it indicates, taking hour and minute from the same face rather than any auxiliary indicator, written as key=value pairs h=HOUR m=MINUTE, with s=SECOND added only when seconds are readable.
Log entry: h=9 m=6
